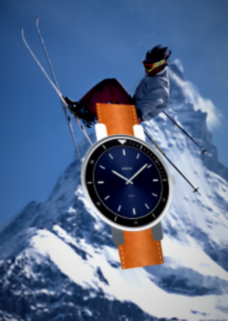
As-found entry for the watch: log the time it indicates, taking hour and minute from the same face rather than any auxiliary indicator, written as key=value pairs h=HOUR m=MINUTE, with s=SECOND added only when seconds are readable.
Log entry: h=10 m=9
